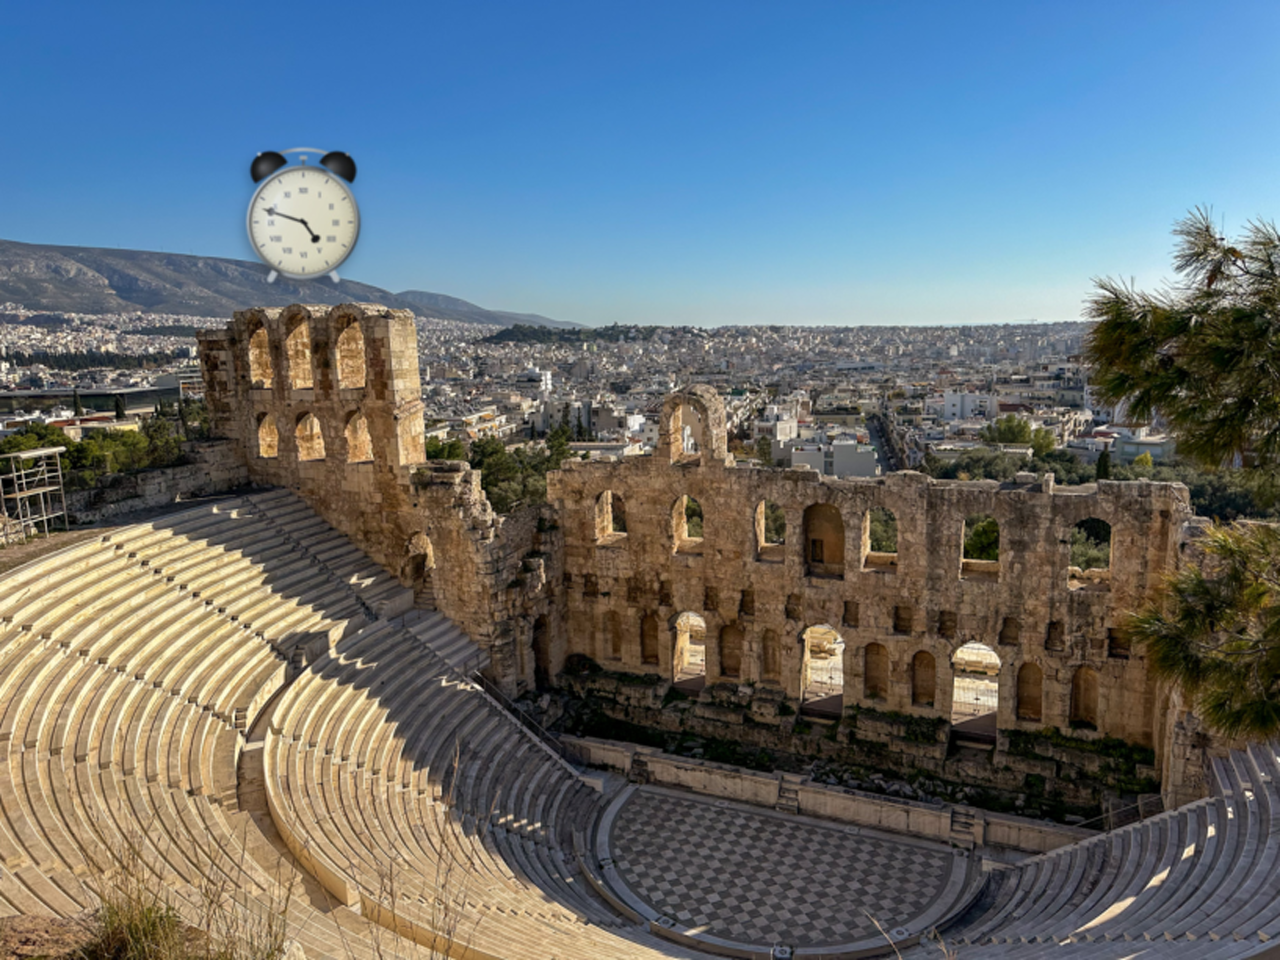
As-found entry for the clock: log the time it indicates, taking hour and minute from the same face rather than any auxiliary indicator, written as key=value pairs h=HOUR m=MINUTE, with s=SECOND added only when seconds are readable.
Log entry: h=4 m=48
